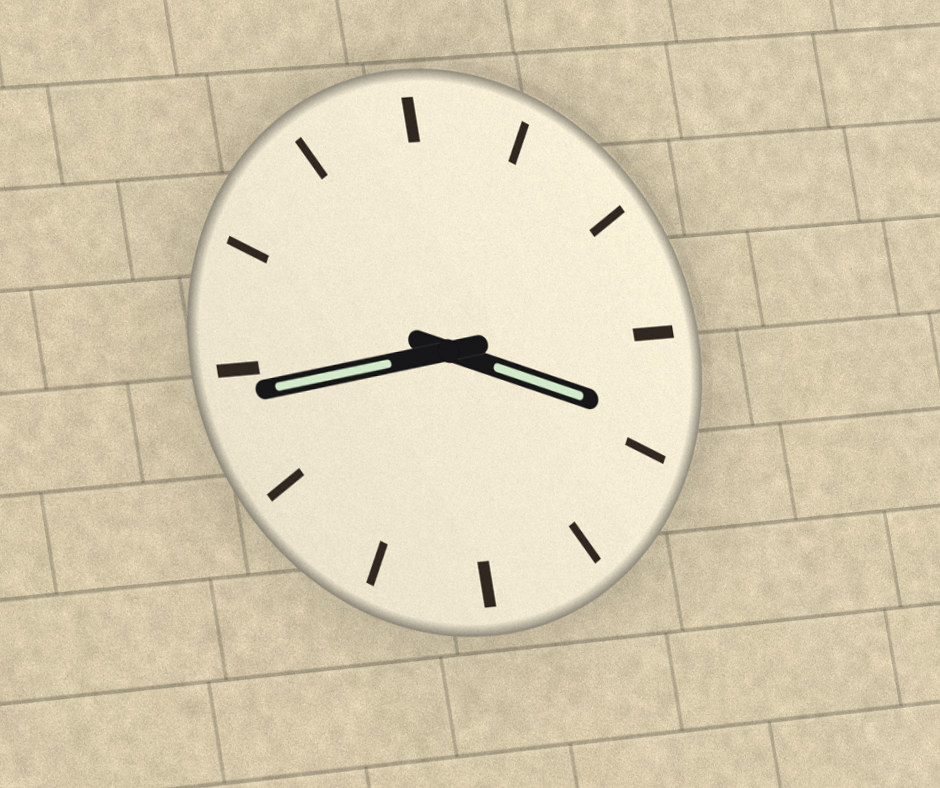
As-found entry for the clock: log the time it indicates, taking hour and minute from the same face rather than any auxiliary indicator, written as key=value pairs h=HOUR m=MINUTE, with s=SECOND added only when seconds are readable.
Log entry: h=3 m=44
